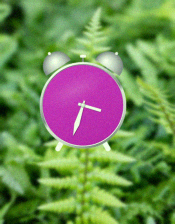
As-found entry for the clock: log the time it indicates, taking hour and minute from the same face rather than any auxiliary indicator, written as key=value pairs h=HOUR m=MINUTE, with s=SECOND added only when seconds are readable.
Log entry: h=3 m=33
